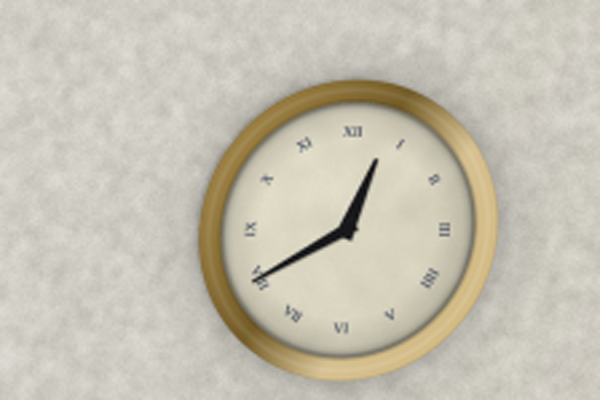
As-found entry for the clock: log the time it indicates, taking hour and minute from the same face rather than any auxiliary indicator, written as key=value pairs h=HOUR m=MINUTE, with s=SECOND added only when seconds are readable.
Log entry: h=12 m=40
